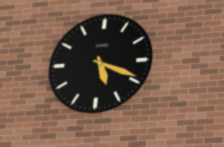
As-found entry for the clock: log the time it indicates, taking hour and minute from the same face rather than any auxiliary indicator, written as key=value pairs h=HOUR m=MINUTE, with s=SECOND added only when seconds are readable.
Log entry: h=5 m=19
